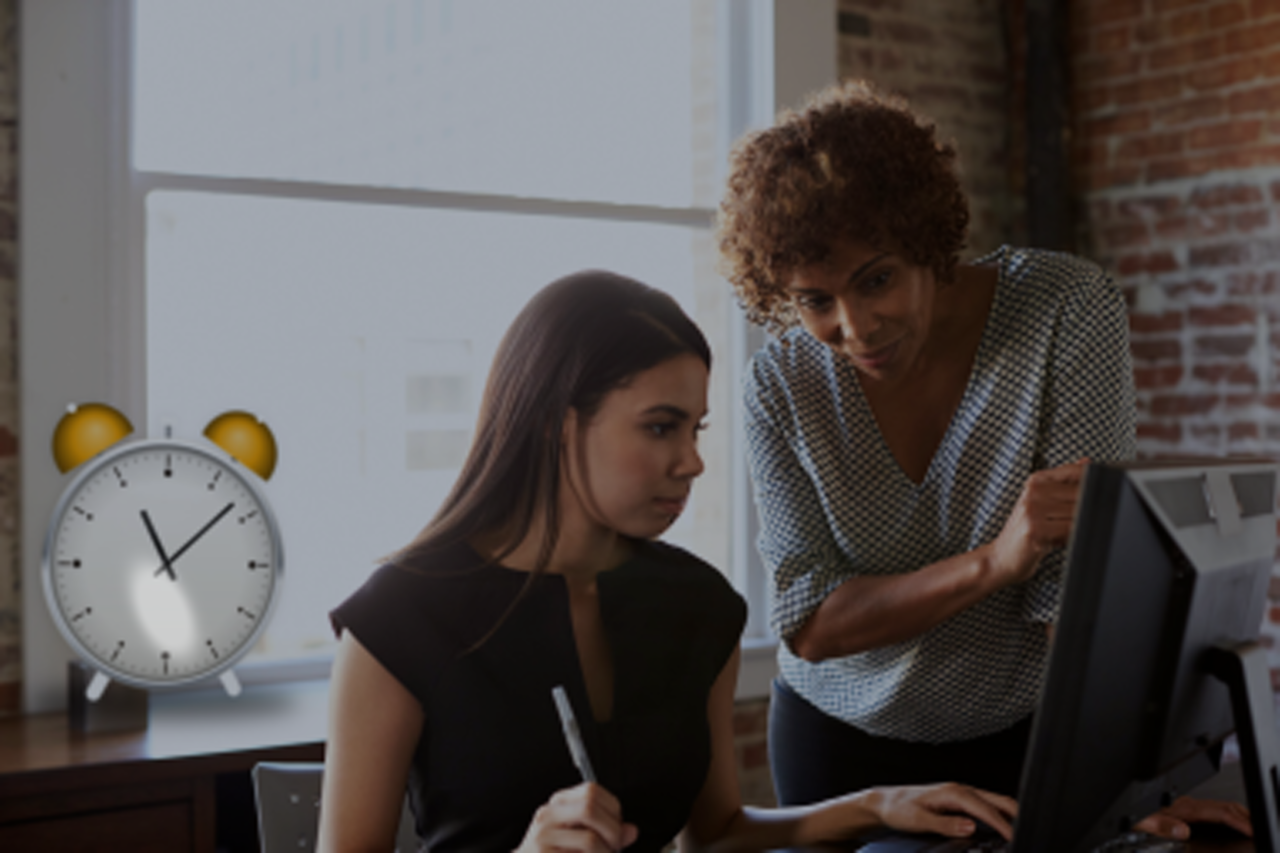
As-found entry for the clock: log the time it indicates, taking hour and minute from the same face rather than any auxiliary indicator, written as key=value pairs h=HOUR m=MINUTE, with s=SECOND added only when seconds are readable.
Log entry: h=11 m=8
